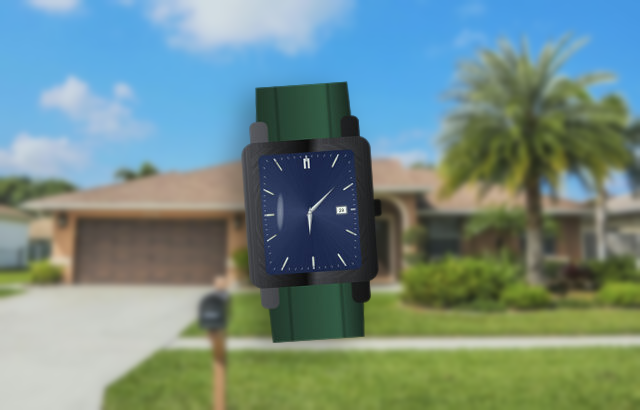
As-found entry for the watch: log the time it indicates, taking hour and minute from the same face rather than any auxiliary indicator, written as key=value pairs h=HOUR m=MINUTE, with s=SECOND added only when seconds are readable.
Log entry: h=6 m=8
